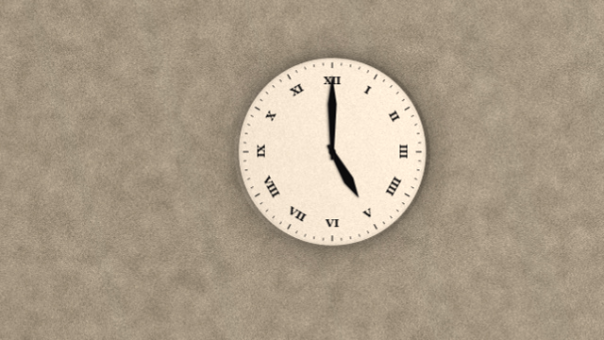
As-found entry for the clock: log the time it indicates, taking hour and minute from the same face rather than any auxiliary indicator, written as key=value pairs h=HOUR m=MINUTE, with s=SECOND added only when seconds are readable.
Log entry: h=5 m=0
